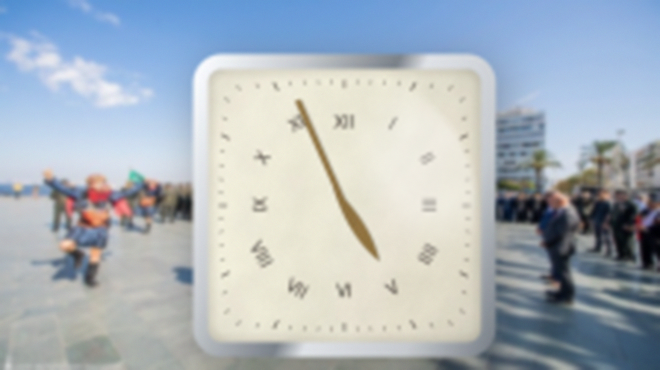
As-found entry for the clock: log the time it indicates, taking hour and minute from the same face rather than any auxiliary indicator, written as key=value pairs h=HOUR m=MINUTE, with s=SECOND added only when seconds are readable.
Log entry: h=4 m=56
